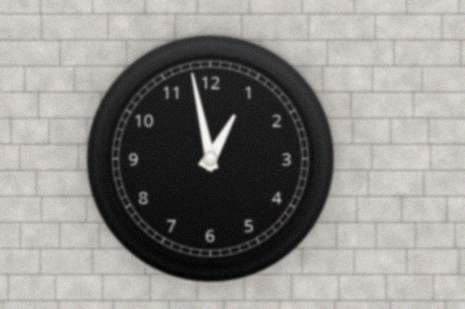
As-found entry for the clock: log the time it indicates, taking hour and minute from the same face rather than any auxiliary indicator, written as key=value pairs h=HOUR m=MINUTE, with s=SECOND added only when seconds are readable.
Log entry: h=12 m=58
